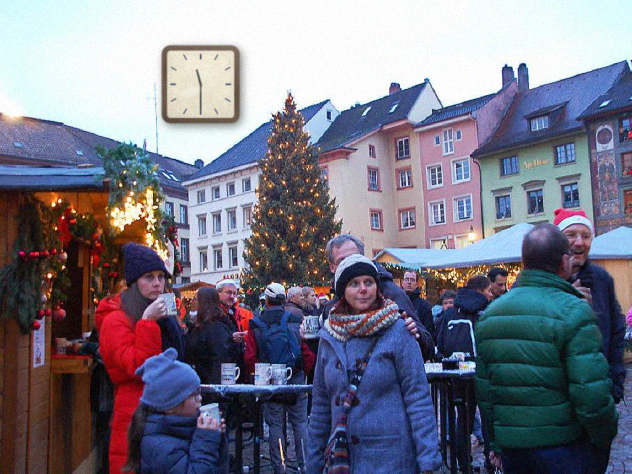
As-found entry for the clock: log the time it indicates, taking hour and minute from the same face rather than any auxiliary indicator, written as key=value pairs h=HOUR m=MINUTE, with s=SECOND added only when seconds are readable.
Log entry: h=11 m=30
